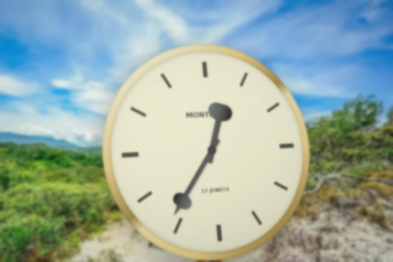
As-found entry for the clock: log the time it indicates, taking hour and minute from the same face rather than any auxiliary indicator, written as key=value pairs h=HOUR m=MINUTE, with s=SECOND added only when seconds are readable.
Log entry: h=12 m=36
